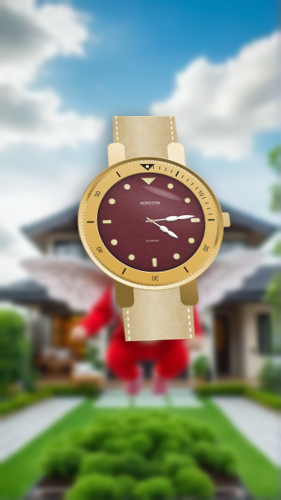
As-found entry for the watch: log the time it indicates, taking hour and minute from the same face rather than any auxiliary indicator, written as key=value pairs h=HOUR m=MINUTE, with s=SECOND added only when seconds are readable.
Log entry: h=4 m=14
